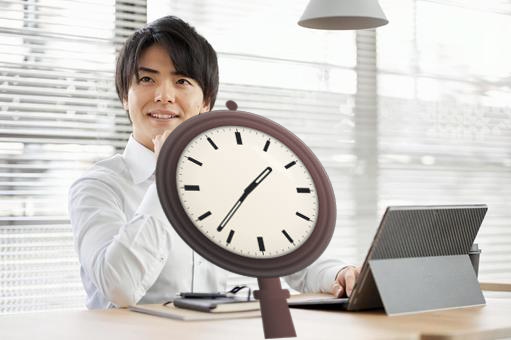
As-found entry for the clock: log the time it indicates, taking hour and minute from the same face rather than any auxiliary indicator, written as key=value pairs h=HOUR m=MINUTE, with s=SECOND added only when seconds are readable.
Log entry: h=1 m=37
